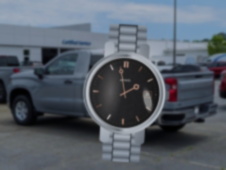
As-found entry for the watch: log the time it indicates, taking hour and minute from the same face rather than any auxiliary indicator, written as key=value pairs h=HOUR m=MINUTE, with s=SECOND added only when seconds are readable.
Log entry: h=1 m=58
